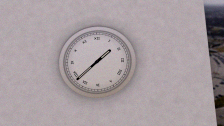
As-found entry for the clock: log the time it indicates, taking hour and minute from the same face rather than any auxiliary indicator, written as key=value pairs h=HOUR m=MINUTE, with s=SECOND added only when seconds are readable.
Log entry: h=1 m=38
